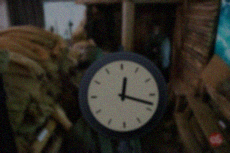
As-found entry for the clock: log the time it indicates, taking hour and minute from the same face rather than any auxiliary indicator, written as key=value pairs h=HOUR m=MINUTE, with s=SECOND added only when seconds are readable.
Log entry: h=12 m=18
